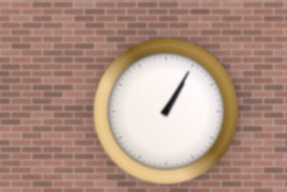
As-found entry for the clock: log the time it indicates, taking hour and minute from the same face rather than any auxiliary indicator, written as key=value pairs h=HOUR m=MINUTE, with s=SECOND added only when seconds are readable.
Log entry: h=1 m=5
